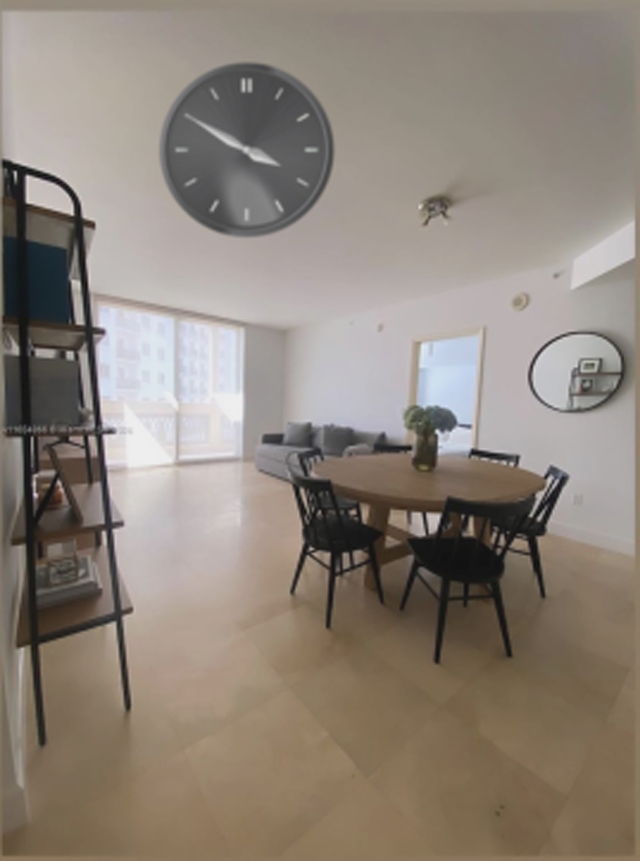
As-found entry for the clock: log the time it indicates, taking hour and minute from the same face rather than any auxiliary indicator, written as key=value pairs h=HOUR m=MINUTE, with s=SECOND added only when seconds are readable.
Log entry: h=3 m=50
